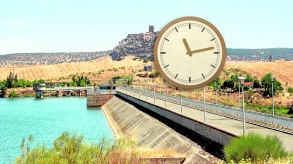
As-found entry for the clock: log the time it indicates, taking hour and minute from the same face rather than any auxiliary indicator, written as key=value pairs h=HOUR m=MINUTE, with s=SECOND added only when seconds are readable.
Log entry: h=11 m=13
